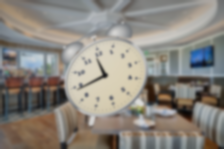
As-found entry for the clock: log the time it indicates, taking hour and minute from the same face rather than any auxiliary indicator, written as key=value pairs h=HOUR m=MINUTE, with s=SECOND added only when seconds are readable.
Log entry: h=11 m=44
